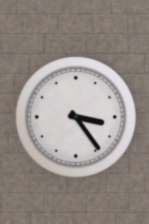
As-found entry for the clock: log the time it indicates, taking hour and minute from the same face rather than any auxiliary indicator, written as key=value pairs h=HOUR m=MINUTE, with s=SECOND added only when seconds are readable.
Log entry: h=3 m=24
